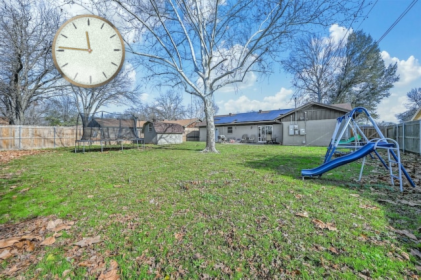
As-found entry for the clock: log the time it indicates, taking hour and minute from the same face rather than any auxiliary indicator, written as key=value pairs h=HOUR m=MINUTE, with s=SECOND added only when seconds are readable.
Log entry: h=11 m=46
